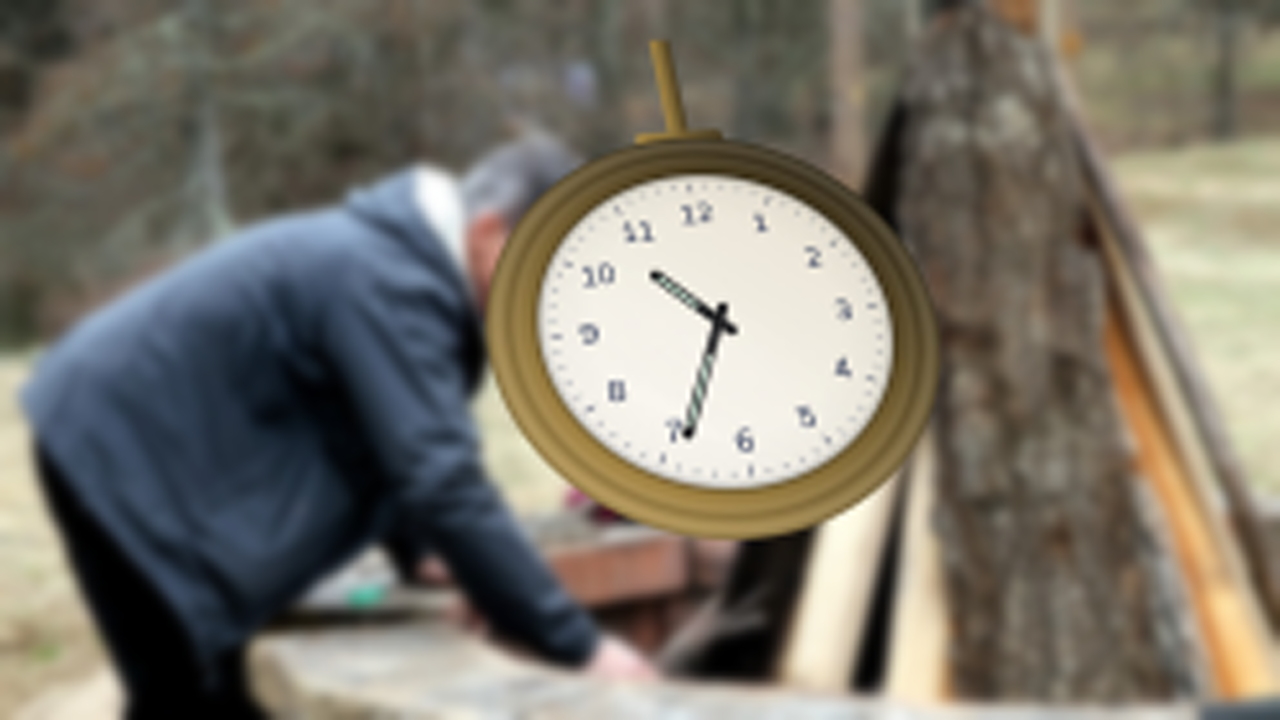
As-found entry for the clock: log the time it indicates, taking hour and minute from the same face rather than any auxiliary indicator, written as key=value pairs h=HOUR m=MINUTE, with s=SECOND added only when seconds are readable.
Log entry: h=10 m=34
